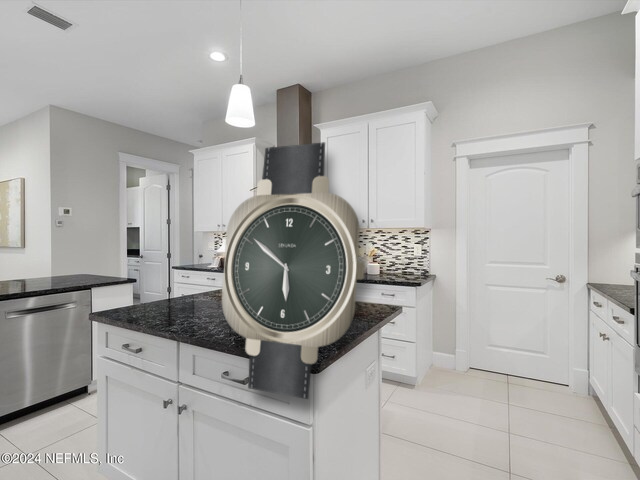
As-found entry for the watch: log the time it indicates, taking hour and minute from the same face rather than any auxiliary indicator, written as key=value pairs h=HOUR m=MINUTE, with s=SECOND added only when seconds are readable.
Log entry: h=5 m=51
